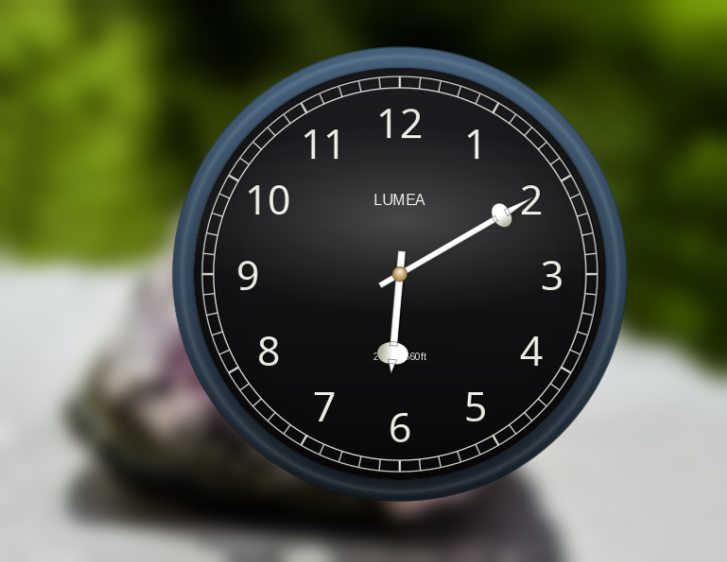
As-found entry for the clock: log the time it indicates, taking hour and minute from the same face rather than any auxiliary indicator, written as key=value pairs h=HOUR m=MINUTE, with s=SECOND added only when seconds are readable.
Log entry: h=6 m=10
